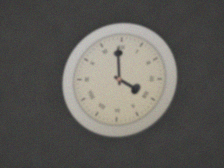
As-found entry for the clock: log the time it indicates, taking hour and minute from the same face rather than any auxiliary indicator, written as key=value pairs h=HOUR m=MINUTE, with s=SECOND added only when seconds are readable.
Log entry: h=3 m=59
